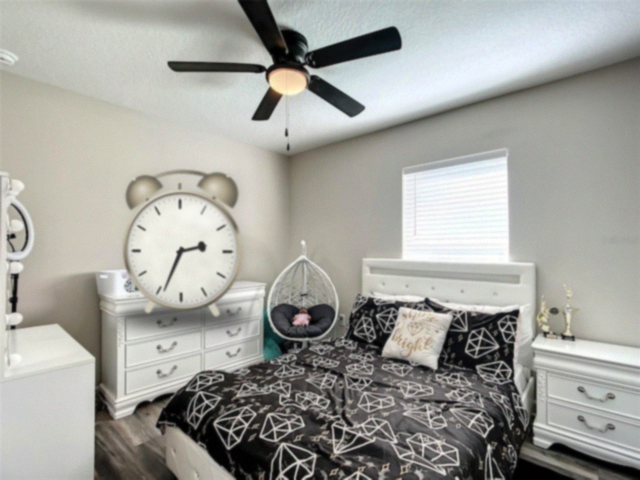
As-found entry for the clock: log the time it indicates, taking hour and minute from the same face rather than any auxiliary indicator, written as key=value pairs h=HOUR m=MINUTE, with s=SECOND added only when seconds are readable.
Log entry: h=2 m=34
